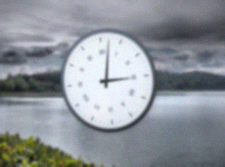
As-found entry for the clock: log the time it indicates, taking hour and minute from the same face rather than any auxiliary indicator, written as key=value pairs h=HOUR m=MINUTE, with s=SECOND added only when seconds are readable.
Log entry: h=3 m=2
